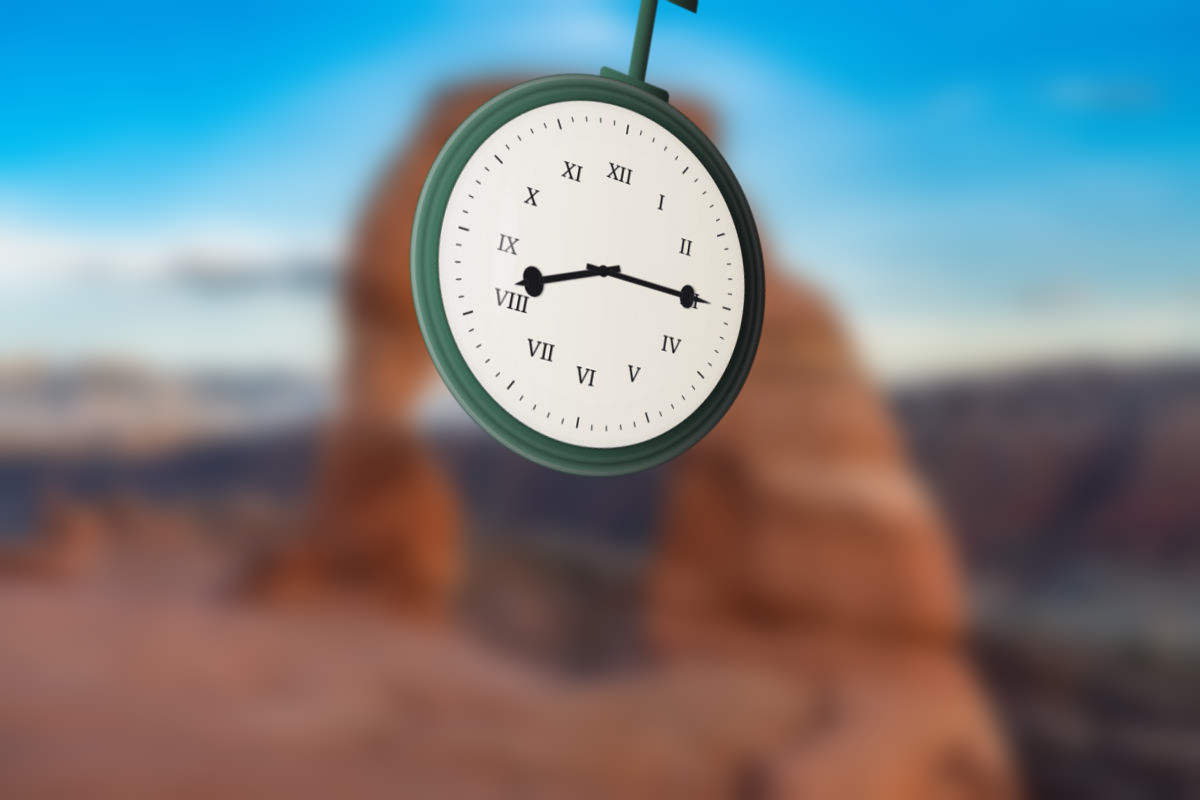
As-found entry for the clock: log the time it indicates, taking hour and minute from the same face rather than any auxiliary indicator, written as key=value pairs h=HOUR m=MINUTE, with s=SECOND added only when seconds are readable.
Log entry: h=8 m=15
